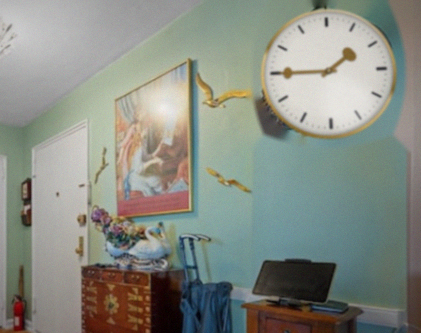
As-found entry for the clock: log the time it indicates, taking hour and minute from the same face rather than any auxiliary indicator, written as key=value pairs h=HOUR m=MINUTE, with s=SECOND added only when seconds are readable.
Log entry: h=1 m=45
